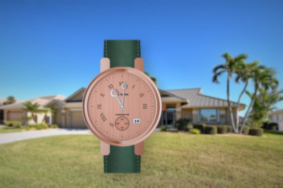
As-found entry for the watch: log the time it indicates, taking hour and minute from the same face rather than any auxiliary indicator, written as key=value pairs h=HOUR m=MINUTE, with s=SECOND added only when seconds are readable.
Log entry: h=11 m=1
